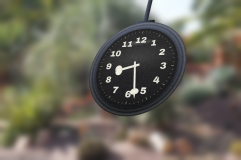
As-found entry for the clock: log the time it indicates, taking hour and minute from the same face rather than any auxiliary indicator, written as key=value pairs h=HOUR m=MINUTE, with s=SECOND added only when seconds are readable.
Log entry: h=8 m=28
